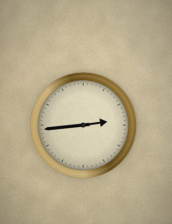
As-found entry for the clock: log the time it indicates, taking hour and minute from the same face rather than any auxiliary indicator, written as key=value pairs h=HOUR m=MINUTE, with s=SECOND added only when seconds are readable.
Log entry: h=2 m=44
